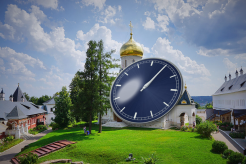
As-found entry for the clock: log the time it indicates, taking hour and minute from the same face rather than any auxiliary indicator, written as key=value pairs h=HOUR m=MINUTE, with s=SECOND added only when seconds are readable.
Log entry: h=1 m=5
